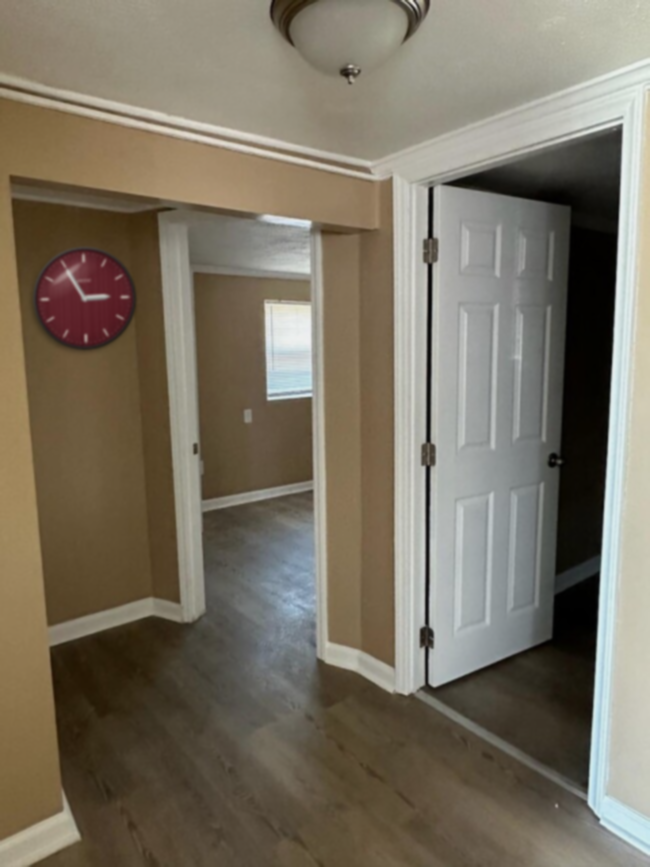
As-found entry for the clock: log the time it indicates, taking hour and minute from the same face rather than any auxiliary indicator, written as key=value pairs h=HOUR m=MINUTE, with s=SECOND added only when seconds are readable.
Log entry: h=2 m=55
